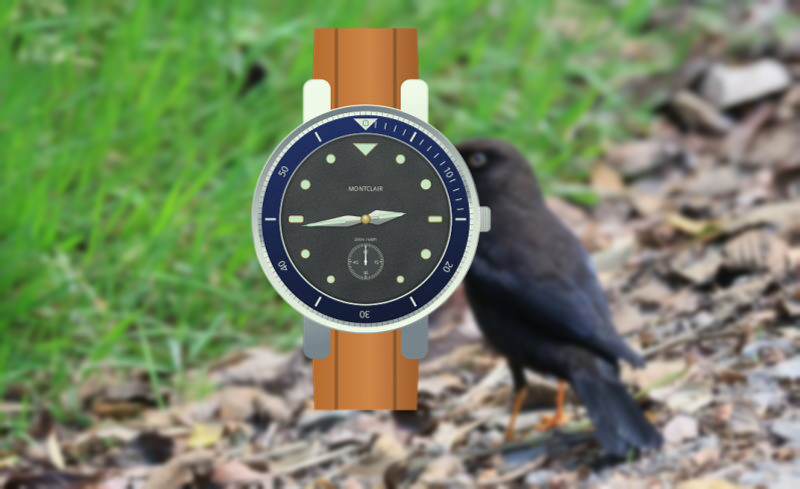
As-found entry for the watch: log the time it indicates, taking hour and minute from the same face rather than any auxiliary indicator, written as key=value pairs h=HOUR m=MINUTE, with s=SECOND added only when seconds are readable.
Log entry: h=2 m=44
